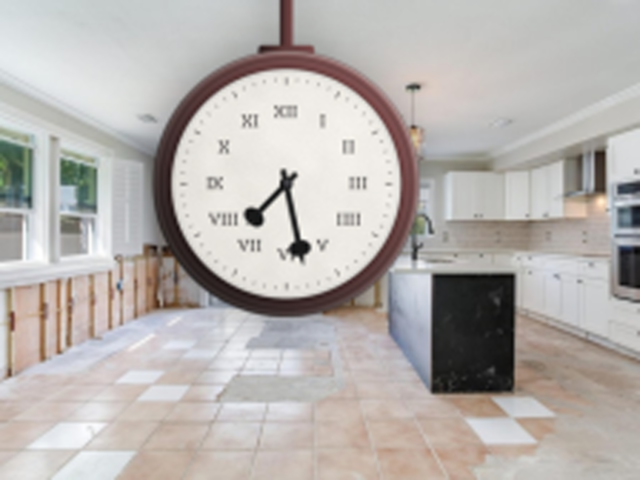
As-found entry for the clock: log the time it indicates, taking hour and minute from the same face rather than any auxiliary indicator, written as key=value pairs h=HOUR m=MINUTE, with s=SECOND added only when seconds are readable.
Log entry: h=7 m=28
